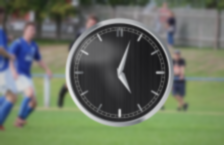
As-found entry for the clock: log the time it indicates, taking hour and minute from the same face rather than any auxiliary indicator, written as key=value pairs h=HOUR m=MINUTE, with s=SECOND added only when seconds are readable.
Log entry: h=5 m=3
